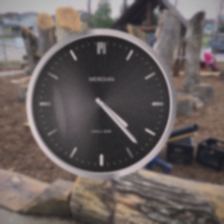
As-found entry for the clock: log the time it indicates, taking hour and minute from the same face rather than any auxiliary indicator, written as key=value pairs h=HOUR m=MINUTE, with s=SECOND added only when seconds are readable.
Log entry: h=4 m=23
